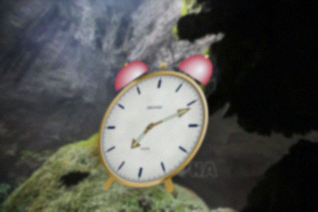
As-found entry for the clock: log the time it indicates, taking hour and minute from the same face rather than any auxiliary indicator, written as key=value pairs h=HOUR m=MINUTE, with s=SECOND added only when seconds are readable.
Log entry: h=7 m=11
